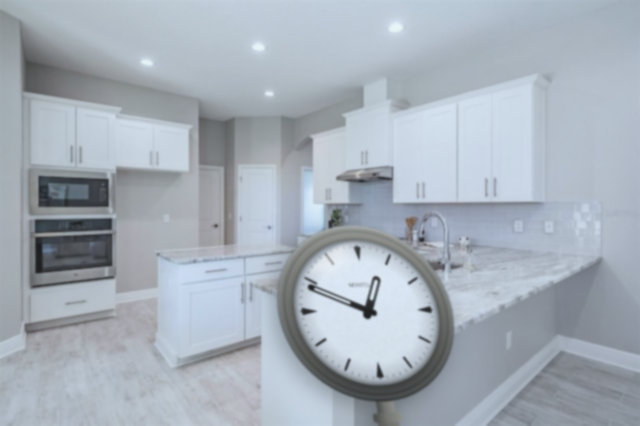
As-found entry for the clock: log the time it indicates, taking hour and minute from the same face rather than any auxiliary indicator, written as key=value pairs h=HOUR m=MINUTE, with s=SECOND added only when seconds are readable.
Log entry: h=12 m=49
